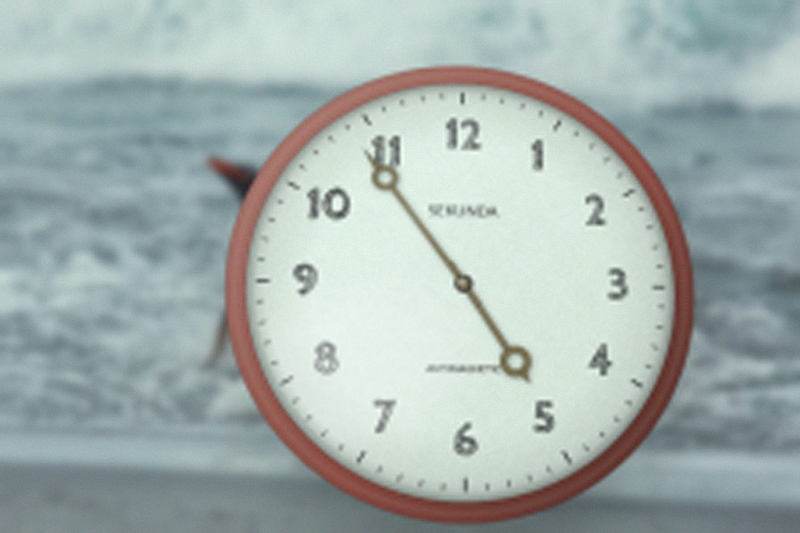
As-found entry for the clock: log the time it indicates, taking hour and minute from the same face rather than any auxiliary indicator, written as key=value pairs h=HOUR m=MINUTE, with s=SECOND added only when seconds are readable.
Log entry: h=4 m=54
